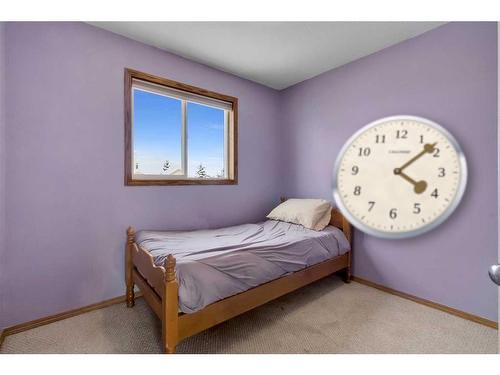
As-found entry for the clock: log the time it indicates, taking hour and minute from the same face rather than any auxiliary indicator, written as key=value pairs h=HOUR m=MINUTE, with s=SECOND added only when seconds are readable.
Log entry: h=4 m=8
